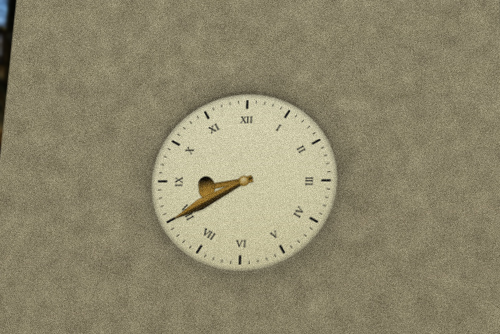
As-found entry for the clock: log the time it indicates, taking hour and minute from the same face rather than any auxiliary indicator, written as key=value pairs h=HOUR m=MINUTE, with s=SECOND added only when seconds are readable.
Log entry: h=8 m=40
